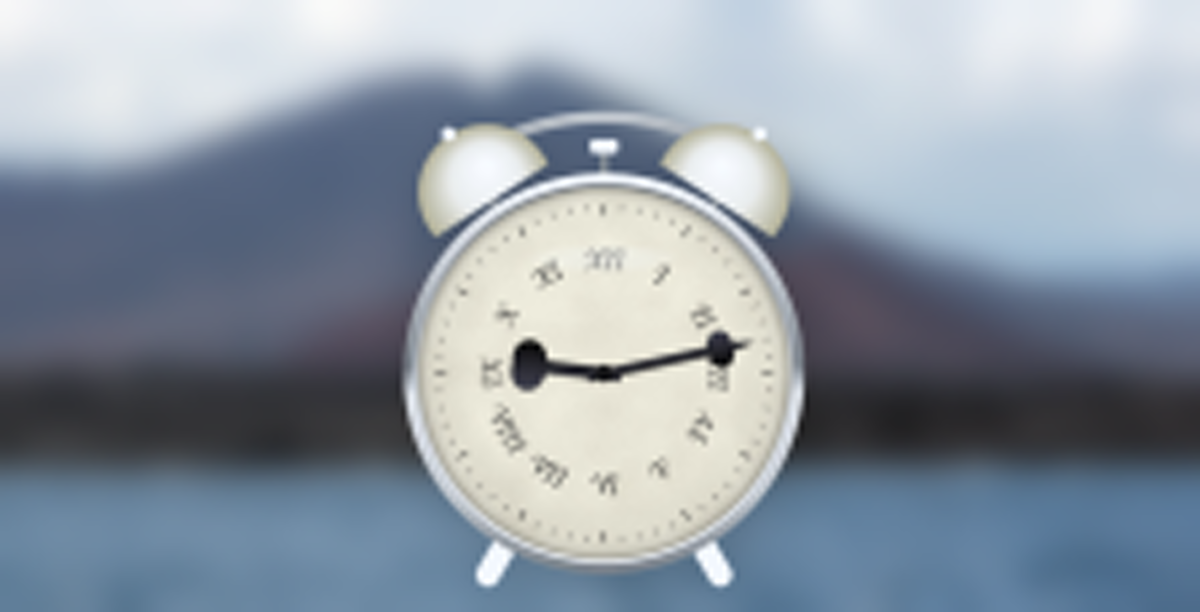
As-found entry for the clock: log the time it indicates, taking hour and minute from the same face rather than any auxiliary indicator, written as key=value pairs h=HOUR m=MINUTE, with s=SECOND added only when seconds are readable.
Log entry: h=9 m=13
